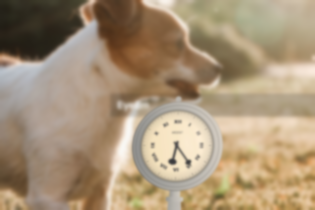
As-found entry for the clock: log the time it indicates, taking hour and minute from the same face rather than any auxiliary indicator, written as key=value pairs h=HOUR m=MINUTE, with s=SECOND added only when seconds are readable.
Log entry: h=6 m=24
